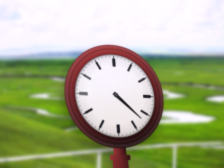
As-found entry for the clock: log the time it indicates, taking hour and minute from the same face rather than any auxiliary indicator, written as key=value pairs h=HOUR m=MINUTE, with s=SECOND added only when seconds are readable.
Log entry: h=4 m=22
